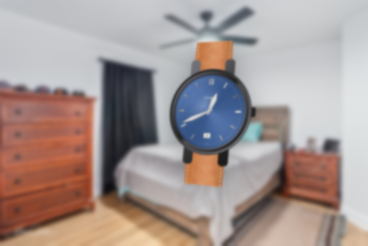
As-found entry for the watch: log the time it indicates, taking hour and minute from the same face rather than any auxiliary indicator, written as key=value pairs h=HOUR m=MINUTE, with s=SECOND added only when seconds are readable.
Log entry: h=12 m=41
